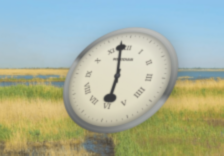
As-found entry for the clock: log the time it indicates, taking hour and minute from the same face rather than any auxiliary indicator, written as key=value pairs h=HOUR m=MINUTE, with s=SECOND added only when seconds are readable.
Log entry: h=5 m=58
